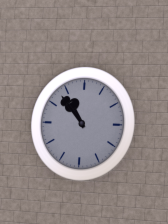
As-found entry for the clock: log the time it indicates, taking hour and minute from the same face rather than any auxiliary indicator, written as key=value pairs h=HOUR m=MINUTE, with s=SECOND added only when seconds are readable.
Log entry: h=10 m=53
